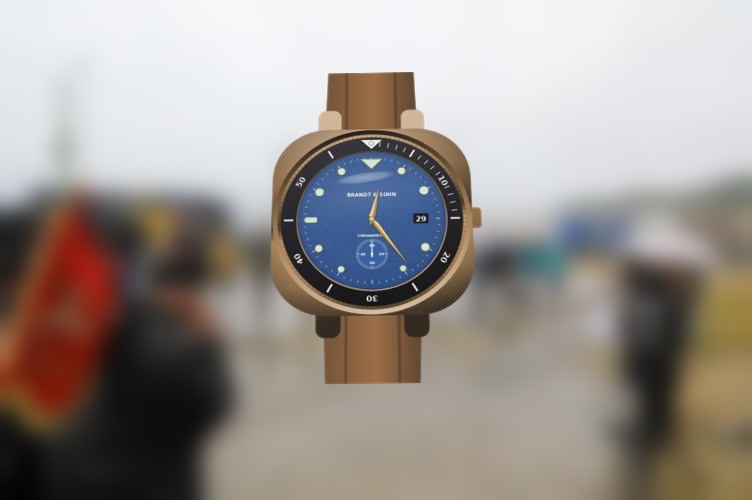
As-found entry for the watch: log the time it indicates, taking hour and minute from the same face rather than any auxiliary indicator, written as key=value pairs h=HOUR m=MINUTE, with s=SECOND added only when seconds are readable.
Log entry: h=12 m=24
